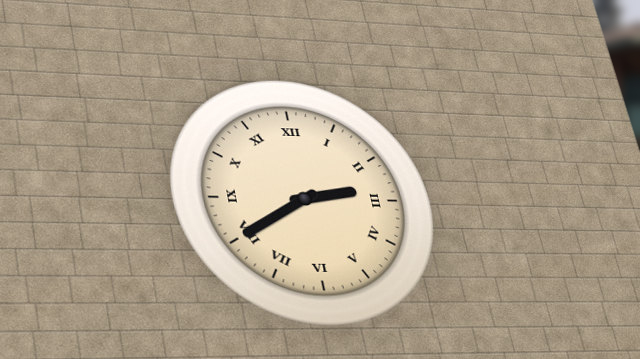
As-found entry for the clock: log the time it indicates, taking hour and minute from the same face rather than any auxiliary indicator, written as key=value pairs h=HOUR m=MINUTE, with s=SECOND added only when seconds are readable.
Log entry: h=2 m=40
